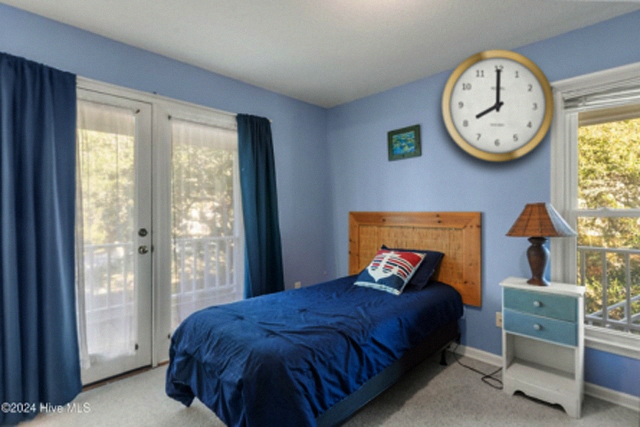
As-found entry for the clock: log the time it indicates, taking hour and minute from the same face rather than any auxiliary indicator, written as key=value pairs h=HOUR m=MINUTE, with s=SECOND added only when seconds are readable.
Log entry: h=8 m=0
